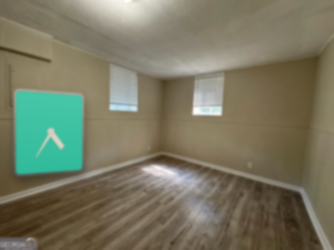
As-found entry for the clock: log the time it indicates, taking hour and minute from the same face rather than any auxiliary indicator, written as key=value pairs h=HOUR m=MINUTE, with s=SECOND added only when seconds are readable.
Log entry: h=4 m=36
